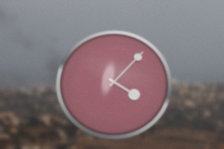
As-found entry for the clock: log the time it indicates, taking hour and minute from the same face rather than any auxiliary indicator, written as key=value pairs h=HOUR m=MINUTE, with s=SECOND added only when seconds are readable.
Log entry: h=4 m=7
